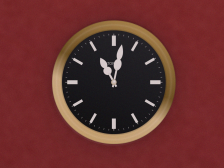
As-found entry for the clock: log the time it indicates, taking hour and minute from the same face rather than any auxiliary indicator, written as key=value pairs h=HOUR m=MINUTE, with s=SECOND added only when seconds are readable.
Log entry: h=11 m=2
